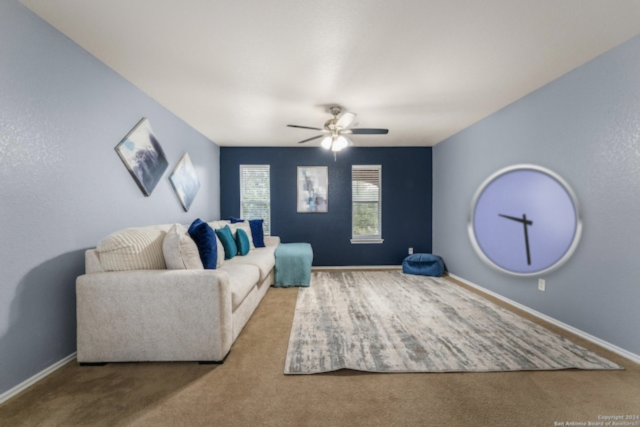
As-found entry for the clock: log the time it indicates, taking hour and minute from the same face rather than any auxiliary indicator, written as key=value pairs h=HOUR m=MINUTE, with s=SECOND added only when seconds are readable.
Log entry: h=9 m=29
